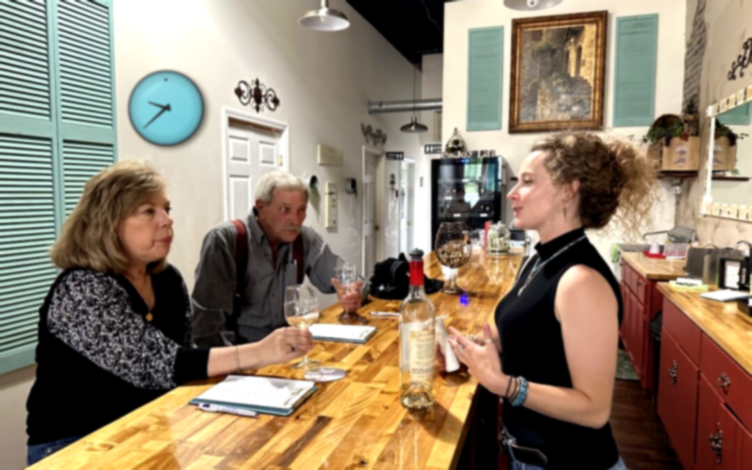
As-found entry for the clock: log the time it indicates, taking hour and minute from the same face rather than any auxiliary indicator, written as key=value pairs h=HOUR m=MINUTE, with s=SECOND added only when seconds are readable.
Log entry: h=9 m=38
